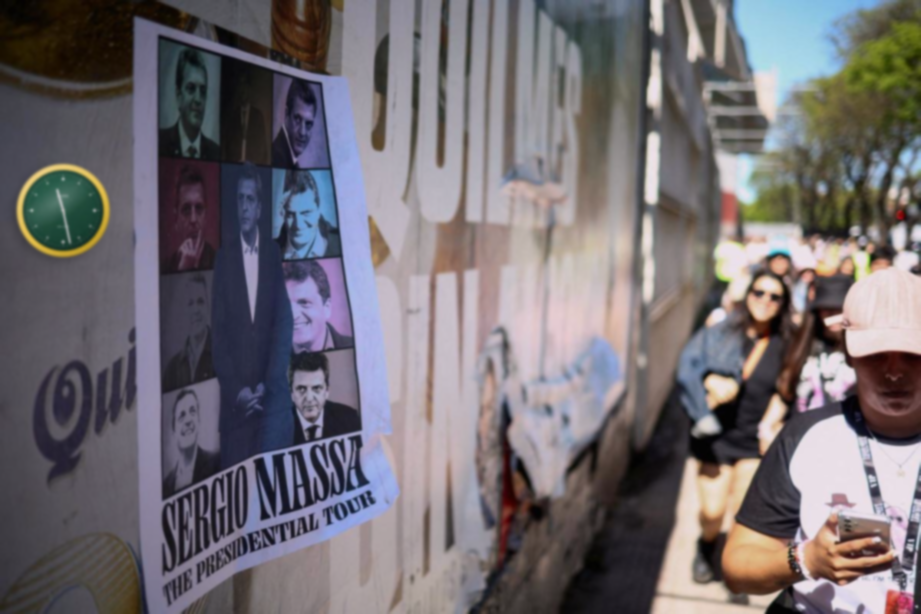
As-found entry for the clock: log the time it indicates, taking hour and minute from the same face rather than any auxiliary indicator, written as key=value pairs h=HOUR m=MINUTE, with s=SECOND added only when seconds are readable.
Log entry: h=11 m=28
